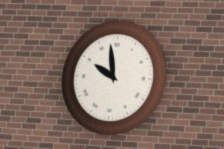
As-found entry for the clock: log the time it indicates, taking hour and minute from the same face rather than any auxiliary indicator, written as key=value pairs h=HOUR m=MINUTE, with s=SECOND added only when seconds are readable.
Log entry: h=9 m=58
